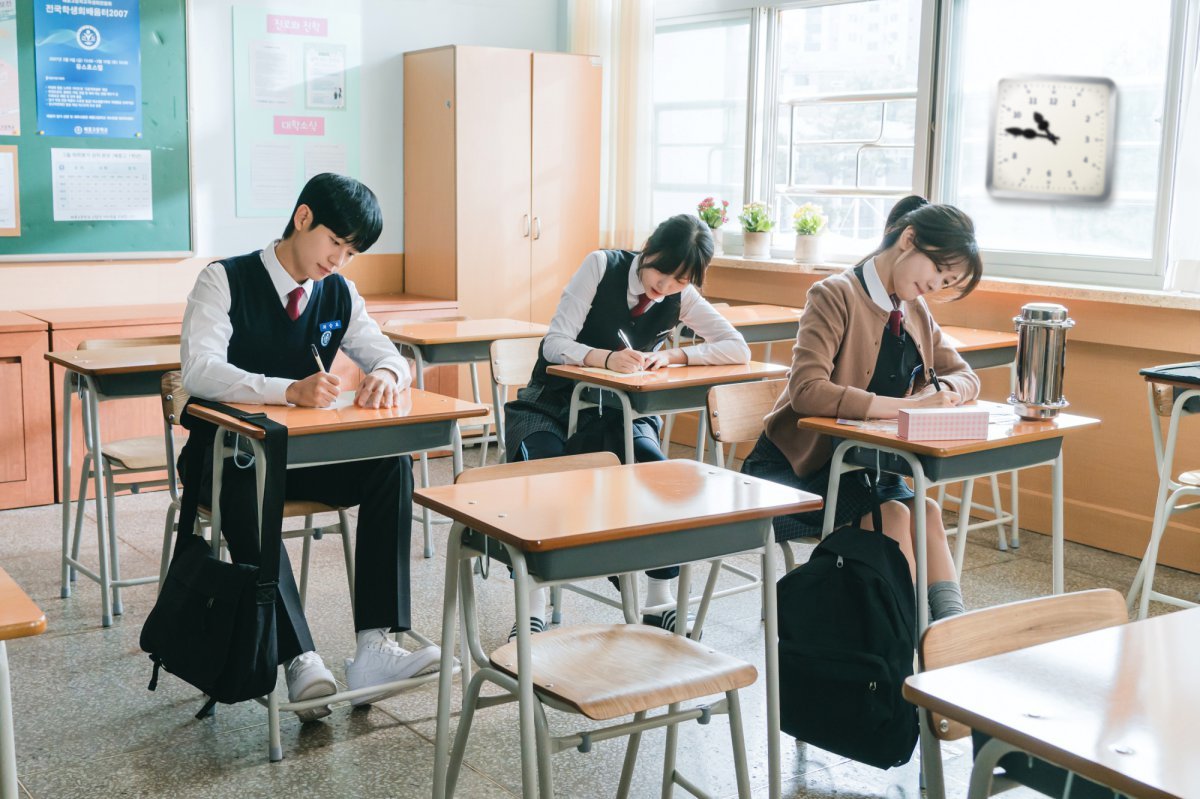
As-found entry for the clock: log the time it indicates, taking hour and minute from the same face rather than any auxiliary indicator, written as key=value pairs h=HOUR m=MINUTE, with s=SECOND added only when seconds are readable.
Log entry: h=10 m=46
